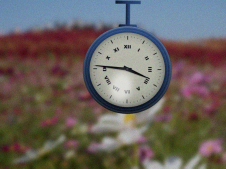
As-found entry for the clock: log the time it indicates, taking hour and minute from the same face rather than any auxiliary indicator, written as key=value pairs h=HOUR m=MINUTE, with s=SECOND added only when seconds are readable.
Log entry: h=3 m=46
